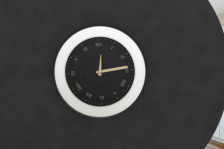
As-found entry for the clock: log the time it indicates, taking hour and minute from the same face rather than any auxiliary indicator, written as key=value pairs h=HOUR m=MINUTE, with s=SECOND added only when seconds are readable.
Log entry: h=12 m=14
